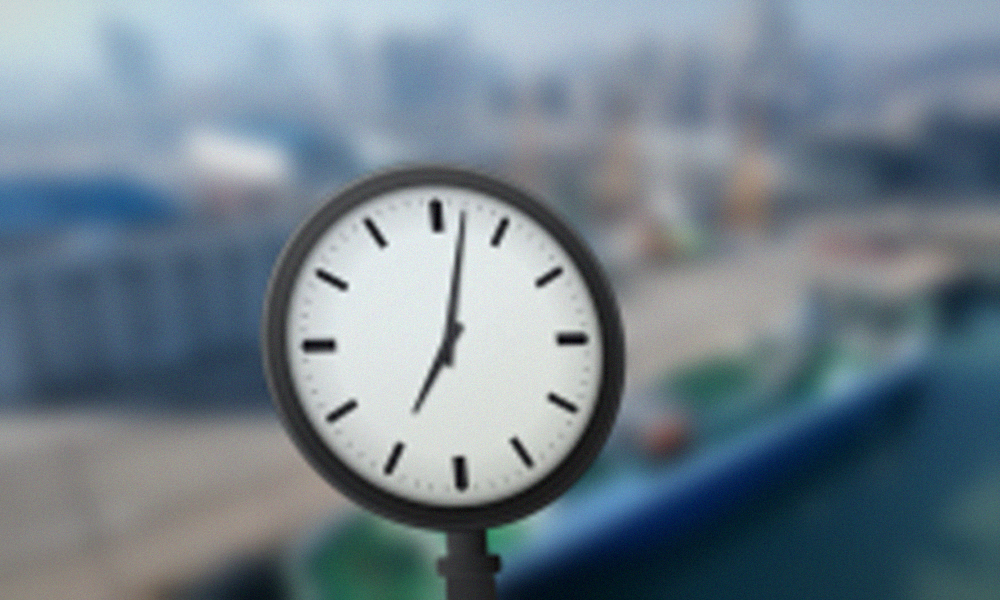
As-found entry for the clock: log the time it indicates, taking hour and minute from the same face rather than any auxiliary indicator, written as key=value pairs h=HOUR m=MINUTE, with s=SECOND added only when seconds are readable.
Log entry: h=7 m=2
